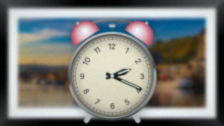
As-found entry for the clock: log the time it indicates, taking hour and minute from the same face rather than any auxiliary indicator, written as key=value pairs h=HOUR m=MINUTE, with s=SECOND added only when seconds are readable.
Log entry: h=2 m=19
